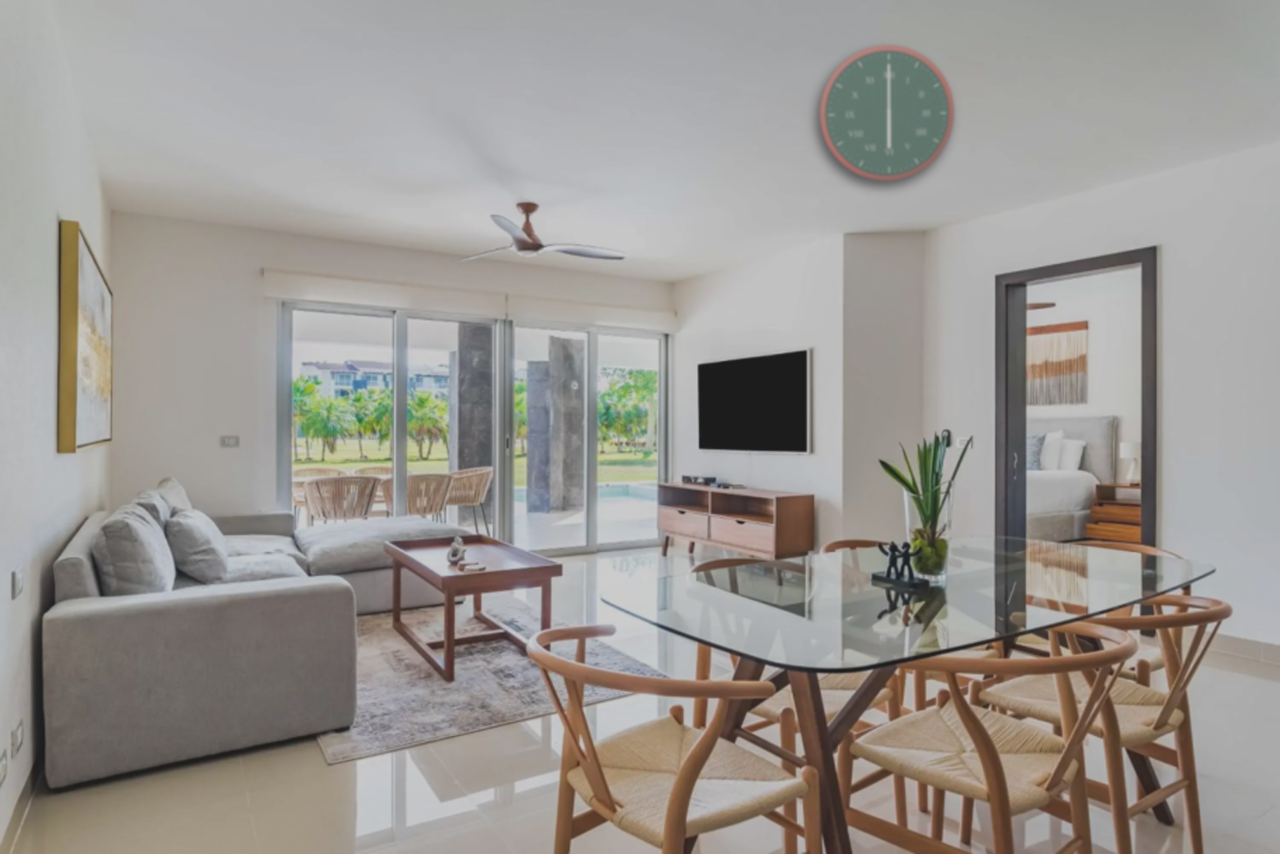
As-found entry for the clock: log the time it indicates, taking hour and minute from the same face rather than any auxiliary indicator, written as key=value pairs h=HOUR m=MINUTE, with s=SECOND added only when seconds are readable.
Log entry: h=6 m=0
